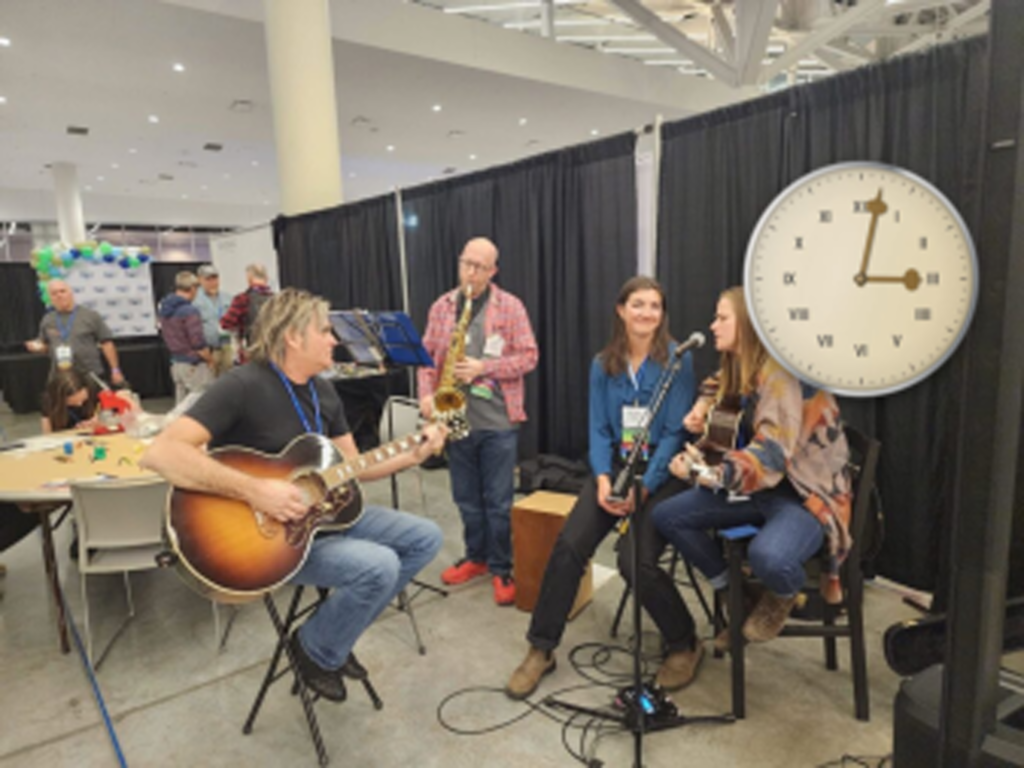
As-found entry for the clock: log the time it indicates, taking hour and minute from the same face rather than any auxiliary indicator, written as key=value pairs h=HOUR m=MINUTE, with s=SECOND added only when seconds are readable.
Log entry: h=3 m=2
